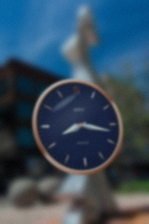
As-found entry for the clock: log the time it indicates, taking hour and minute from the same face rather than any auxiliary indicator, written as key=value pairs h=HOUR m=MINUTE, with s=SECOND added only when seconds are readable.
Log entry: h=8 m=17
